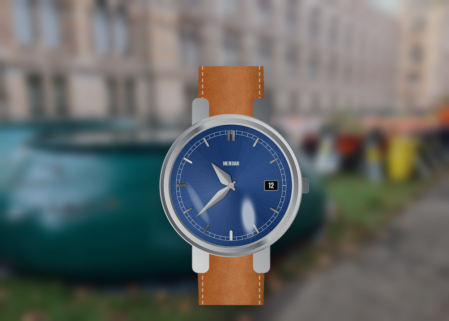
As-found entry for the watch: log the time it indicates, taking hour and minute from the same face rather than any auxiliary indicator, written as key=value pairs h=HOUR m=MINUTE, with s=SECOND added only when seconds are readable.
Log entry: h=10 m=38
